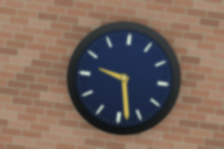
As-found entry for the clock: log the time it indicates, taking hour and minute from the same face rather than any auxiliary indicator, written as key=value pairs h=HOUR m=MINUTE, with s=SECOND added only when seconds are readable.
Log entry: h=9 m=28
